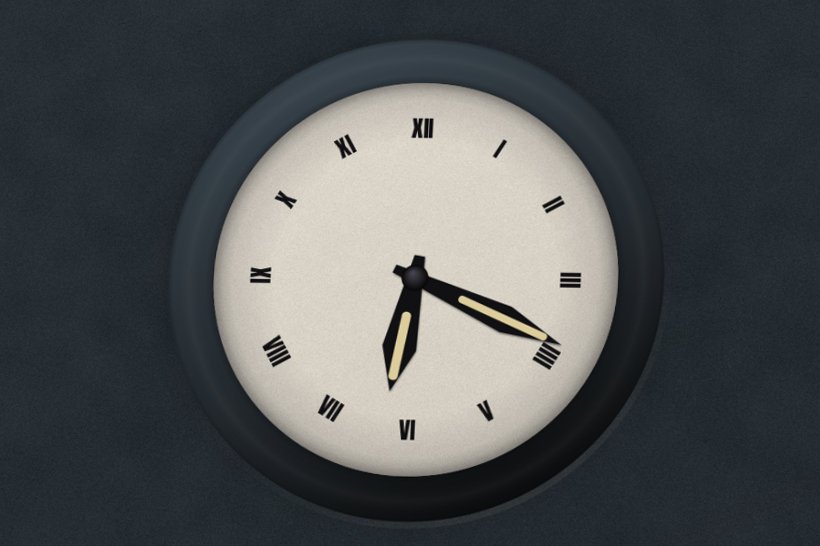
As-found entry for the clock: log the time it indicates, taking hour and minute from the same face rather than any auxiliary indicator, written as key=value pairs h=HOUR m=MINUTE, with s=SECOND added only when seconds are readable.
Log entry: h=6 m=19
